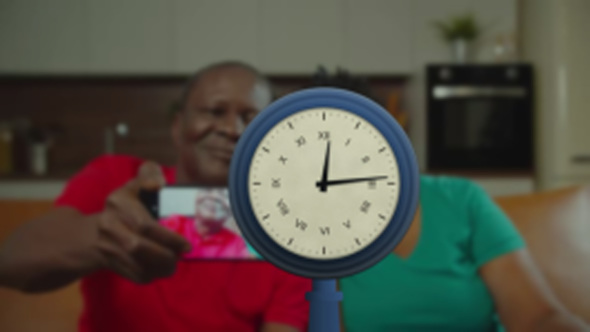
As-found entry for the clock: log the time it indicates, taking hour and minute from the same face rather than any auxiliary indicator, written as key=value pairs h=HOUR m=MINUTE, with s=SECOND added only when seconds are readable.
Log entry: h=12 m=14
